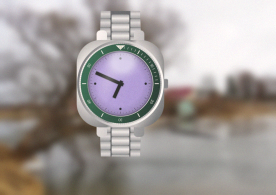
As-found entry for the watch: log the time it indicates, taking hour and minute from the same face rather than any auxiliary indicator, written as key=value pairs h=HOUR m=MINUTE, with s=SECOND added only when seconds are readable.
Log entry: h=6 m=49
